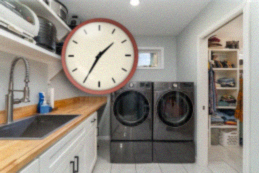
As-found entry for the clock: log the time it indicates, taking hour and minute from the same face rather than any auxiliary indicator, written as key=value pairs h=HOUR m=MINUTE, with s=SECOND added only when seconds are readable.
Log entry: h=1 m=35
